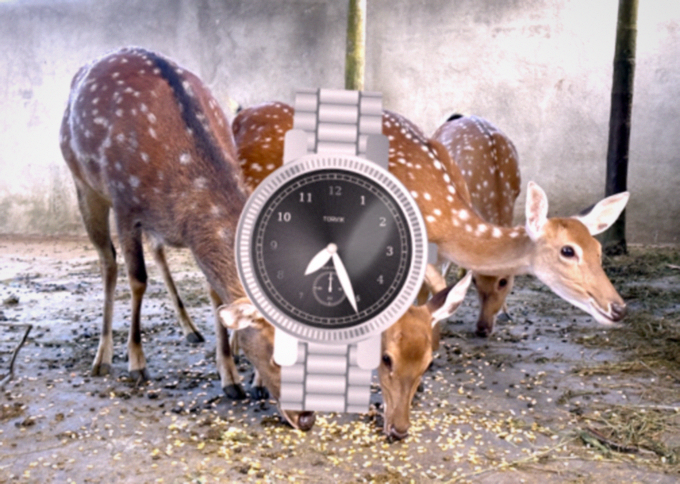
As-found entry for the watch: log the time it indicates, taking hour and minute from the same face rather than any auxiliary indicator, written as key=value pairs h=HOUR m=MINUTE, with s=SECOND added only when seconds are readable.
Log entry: h=7 m=26
